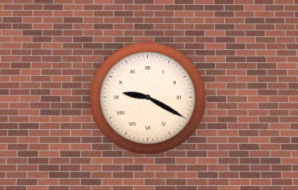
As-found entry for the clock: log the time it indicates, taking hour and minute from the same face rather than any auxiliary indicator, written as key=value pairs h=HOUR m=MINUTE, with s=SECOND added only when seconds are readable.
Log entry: h=9 m=20
